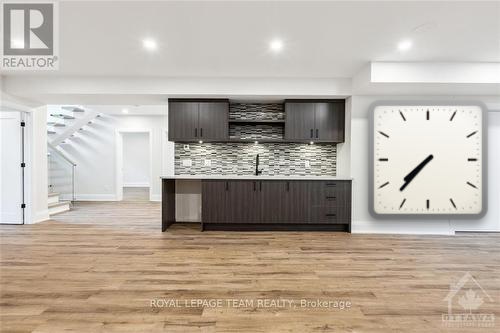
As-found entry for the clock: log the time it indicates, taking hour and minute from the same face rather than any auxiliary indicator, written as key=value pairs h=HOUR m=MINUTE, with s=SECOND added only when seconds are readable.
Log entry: h=7 m=37
